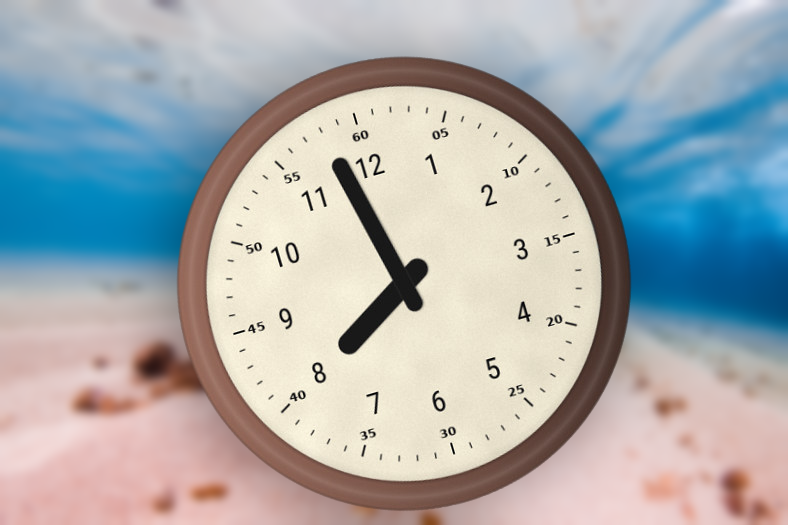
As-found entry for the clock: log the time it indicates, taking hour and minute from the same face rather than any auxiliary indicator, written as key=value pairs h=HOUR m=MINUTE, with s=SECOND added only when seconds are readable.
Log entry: h=7 m=58
